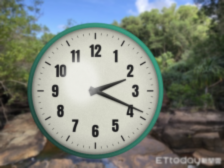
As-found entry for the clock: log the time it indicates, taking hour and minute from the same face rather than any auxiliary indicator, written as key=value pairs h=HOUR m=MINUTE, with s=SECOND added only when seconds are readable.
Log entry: h=2 m=19
